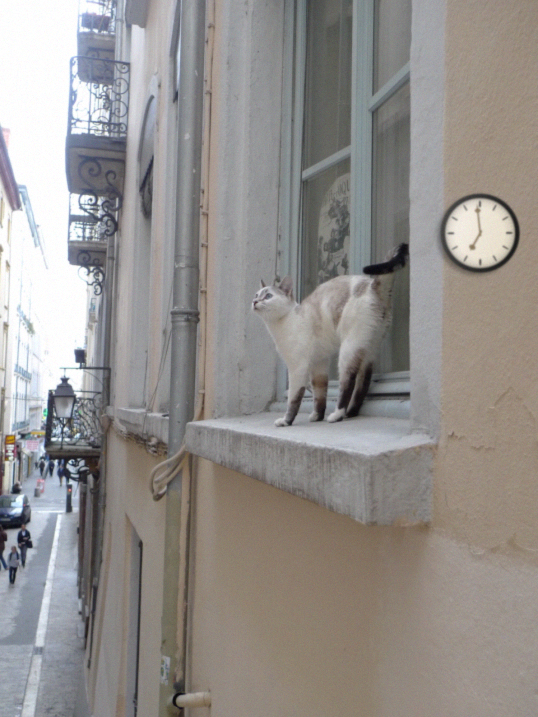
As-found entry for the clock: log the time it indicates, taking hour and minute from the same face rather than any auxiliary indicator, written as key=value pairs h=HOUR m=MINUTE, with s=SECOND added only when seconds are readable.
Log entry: h=6 m=59
